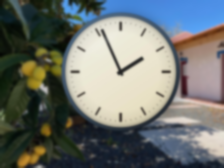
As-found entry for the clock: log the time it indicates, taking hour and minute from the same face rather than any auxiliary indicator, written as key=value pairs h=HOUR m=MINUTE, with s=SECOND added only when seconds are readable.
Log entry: h=1 m=56
